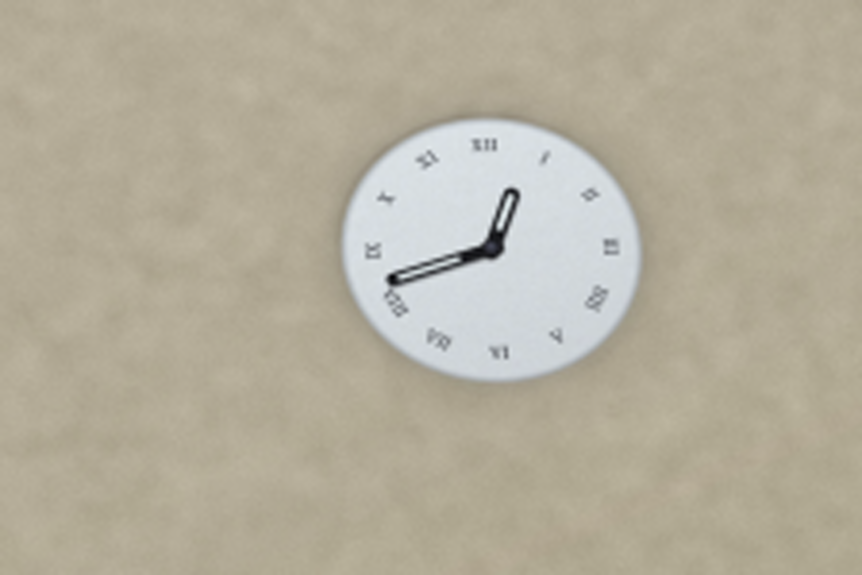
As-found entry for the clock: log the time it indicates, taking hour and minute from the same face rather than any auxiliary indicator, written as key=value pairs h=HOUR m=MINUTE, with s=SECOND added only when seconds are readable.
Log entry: h=12 m=42
